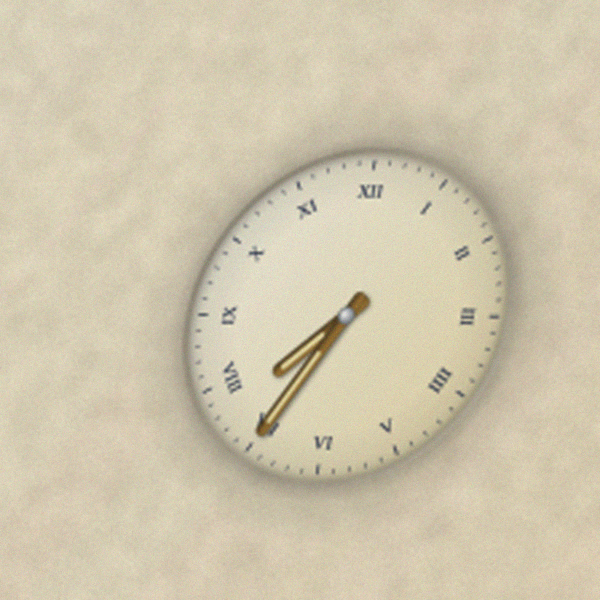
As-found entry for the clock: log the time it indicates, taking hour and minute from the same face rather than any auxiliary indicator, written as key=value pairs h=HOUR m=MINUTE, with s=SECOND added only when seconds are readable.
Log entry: h=7 m=35
